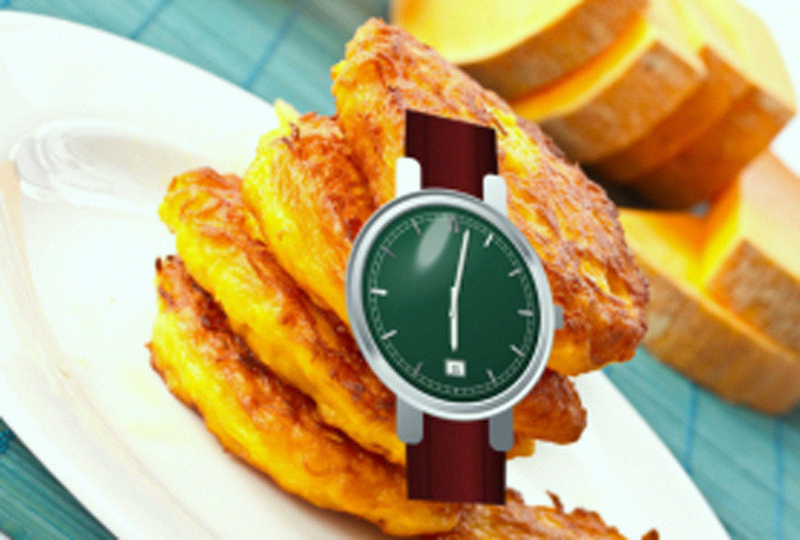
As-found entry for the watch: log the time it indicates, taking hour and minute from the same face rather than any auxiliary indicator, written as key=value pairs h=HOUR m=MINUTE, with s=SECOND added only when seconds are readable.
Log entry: h=6 m=2
